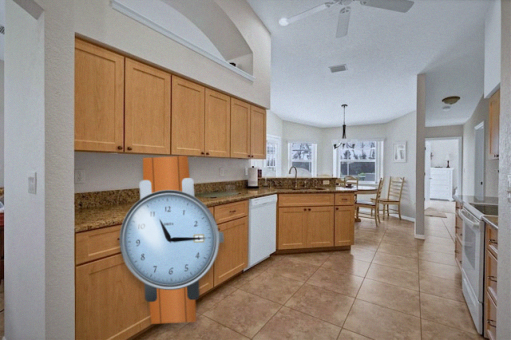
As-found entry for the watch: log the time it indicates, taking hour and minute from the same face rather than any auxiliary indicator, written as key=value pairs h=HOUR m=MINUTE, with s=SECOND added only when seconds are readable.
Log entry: h=11 m=15
